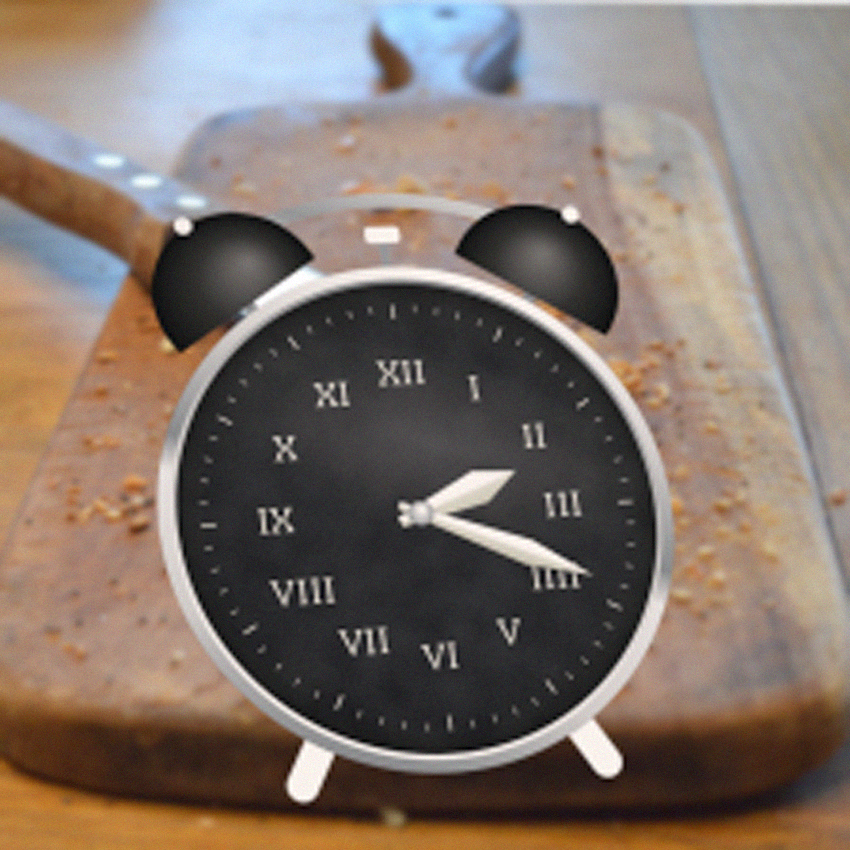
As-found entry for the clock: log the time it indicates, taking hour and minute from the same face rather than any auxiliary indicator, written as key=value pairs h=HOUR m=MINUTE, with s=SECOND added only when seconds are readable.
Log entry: h=2 m=19
